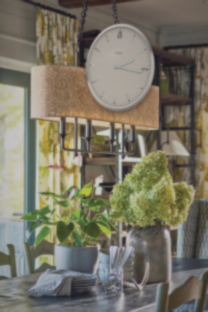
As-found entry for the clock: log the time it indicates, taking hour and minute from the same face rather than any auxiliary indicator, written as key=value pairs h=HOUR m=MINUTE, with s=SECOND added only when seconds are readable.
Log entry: h=2 m=16
